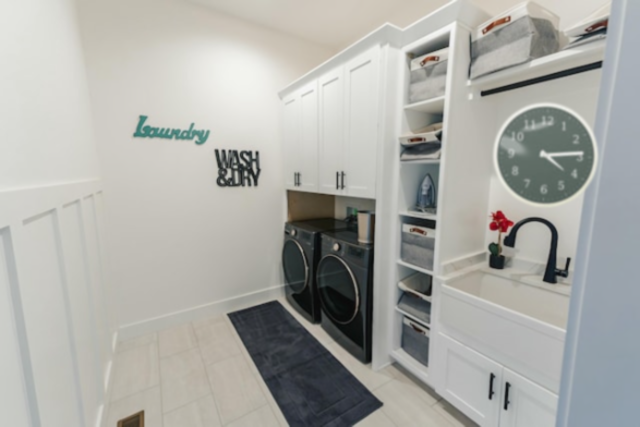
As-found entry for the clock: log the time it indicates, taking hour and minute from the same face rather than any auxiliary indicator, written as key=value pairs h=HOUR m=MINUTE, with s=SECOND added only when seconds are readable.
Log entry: h=4 m=14
